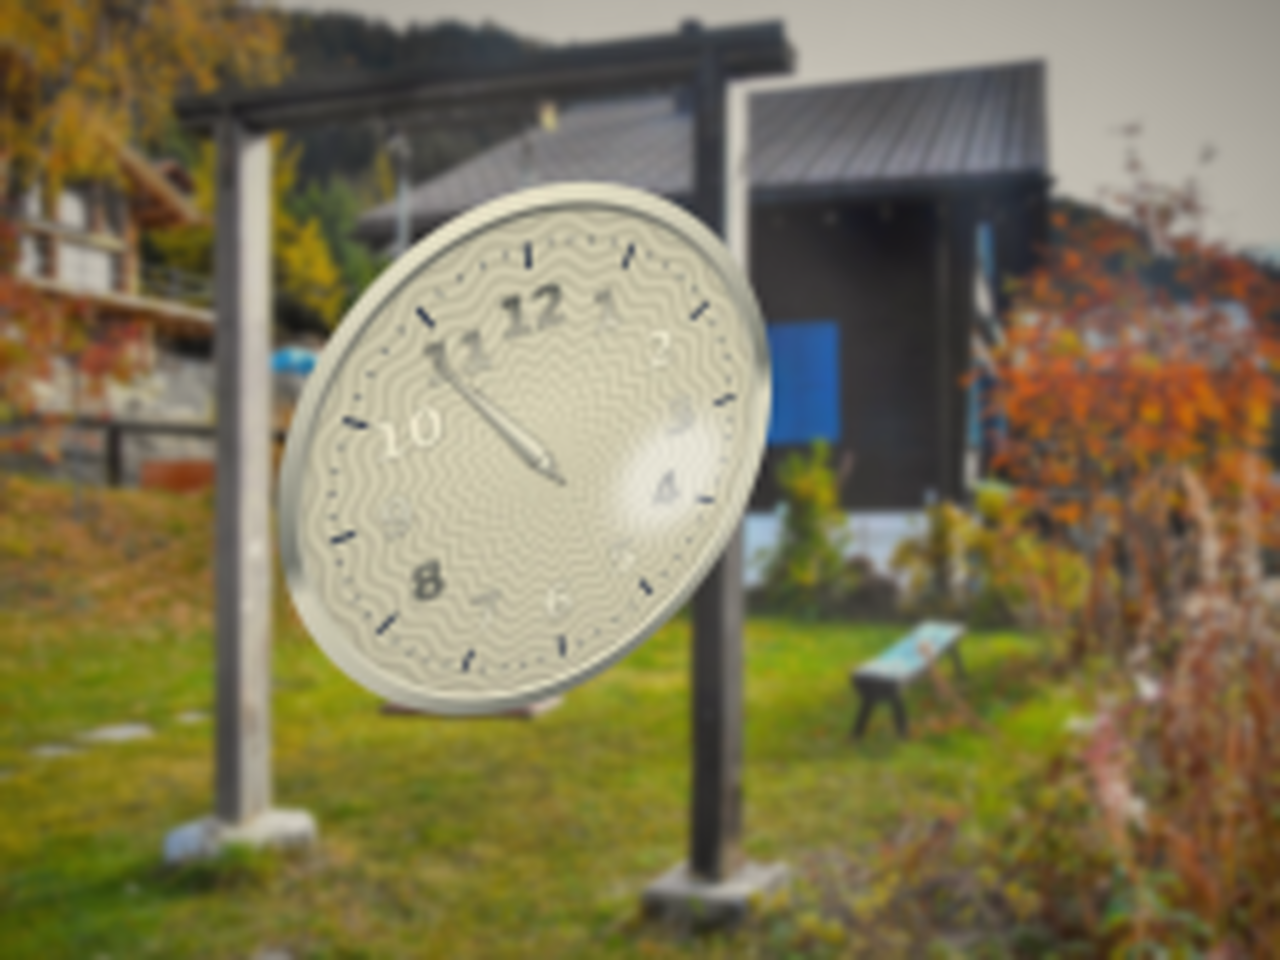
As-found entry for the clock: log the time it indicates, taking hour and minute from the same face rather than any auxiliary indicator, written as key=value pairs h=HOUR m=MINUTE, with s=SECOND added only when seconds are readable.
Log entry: h=10 m=54
